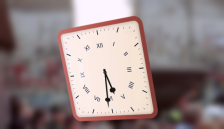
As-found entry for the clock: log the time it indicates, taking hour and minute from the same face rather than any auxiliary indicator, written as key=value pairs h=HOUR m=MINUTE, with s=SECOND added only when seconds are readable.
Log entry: h=5 m=31
